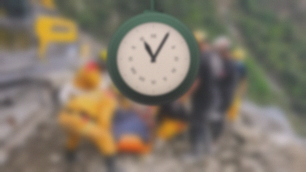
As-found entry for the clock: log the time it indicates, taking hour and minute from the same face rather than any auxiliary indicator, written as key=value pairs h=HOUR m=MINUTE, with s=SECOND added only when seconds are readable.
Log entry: h=11 m=5
